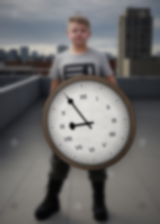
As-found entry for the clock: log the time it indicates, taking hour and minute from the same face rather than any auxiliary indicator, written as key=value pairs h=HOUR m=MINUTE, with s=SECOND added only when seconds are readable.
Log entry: h=8 m=55
